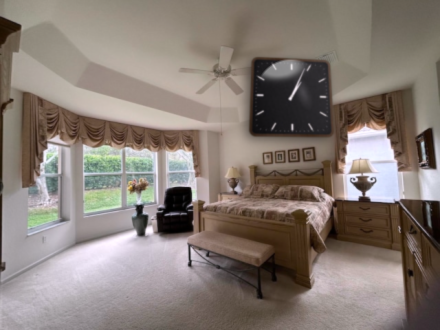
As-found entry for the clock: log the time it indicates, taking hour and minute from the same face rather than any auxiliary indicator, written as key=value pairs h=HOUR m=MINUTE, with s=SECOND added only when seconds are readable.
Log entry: h=1 m=4
